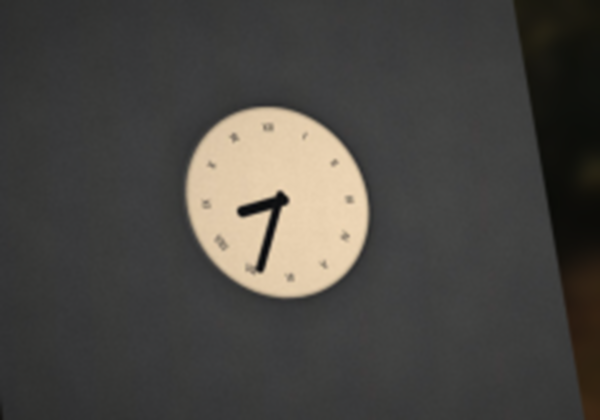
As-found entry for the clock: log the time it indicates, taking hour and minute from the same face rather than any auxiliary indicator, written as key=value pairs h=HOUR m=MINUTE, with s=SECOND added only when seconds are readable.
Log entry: h=8 m=34
